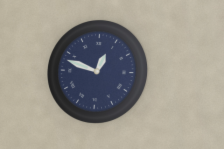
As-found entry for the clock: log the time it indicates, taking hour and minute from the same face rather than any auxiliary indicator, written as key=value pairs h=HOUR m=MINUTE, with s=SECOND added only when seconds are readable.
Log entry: h=12 m=48
